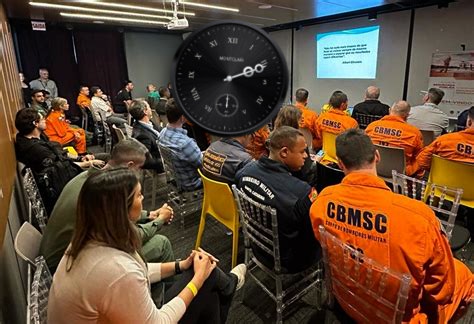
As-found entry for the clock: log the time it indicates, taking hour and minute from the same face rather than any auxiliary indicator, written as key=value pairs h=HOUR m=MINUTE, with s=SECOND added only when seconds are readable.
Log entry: h=2 m=11
